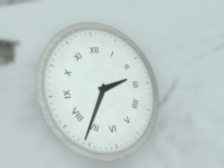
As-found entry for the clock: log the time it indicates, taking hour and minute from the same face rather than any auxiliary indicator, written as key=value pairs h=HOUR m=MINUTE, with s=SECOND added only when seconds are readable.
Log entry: h=2 m=36
